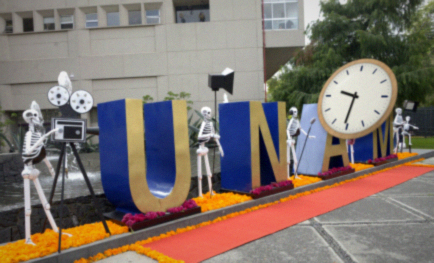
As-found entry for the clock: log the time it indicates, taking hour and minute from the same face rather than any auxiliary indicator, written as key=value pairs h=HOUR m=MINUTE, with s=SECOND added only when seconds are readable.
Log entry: h=9 m=31
